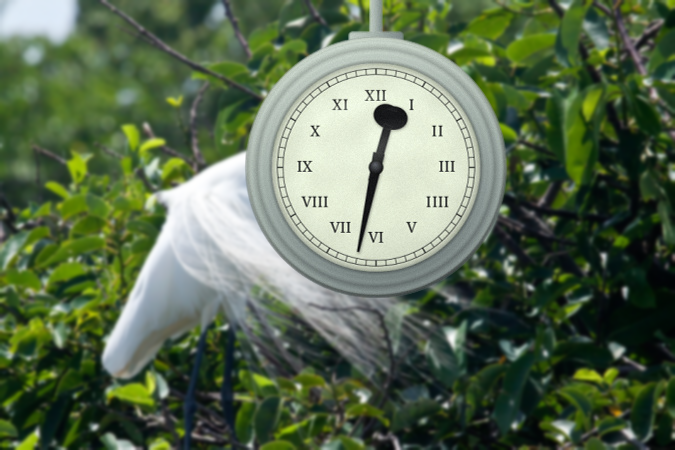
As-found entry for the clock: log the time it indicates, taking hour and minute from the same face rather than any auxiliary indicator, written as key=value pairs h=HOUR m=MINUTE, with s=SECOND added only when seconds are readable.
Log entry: h=12 m=32
